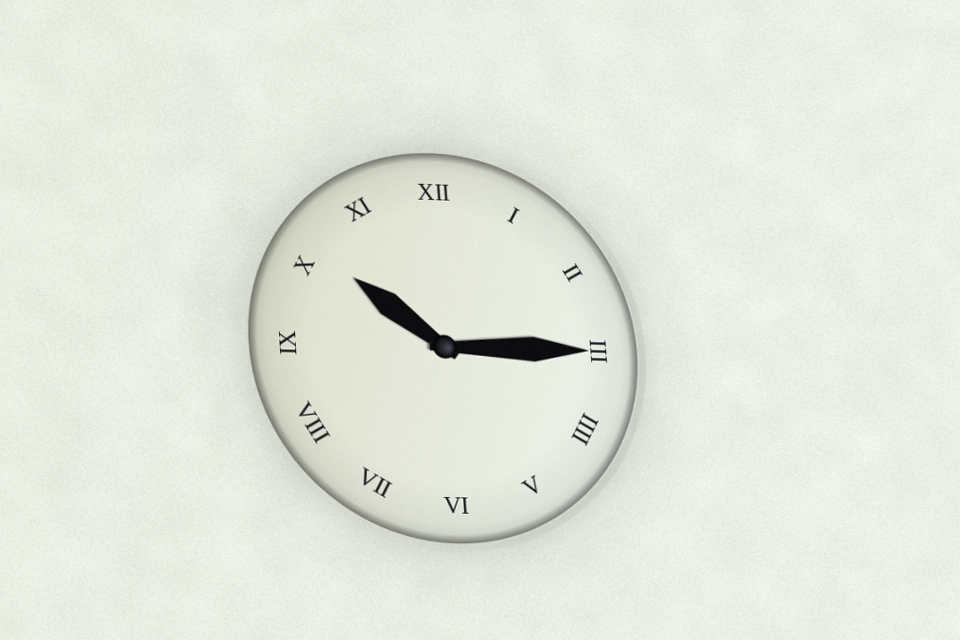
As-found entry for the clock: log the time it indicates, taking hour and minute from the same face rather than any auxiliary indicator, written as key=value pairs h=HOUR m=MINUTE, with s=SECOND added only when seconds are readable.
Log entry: h=10 m=15
